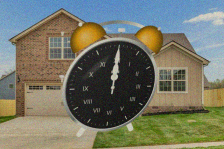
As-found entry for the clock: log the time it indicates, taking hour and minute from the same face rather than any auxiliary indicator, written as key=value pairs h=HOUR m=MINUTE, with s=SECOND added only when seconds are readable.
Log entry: h=12 m=0
